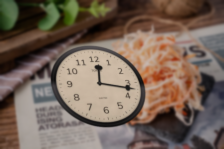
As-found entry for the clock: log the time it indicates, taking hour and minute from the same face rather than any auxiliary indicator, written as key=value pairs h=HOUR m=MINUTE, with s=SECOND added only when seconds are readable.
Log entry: h=12 m=17
